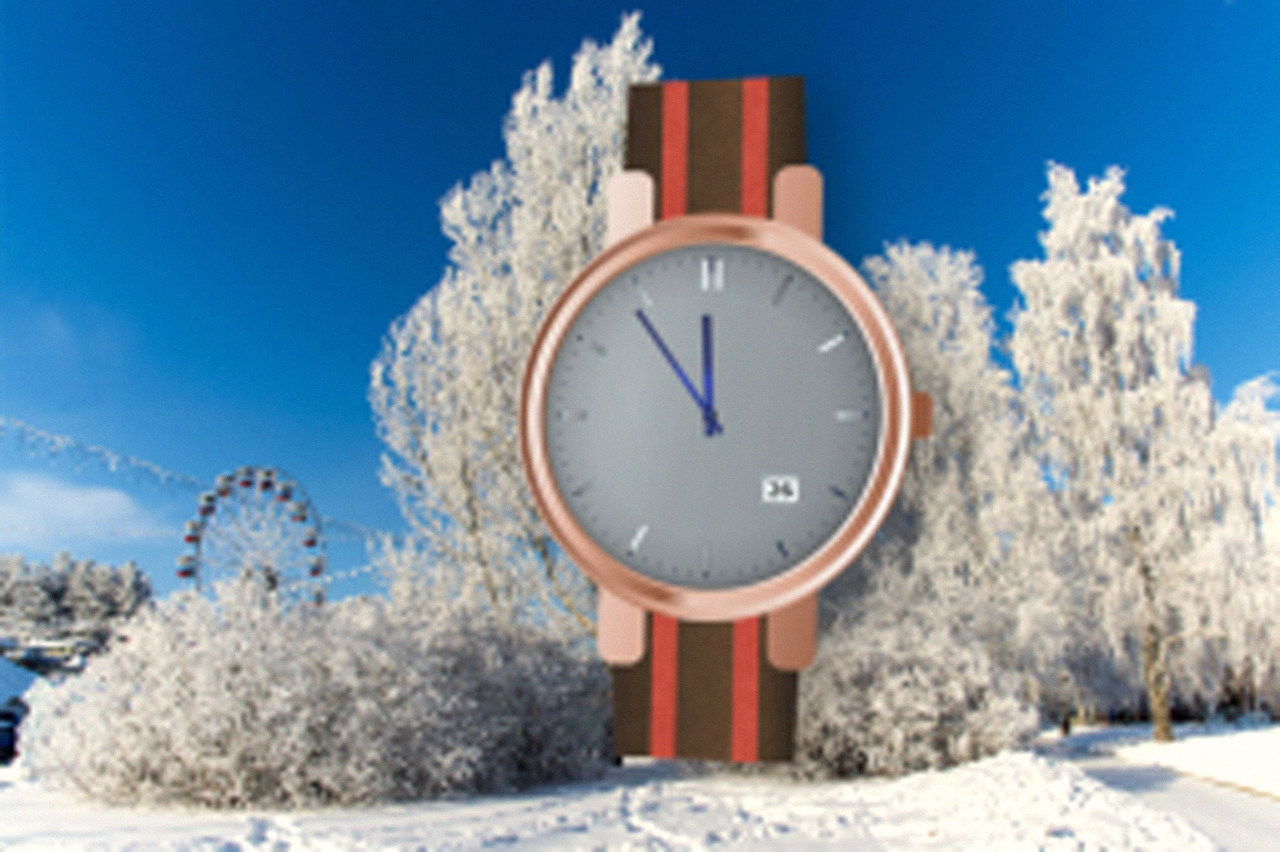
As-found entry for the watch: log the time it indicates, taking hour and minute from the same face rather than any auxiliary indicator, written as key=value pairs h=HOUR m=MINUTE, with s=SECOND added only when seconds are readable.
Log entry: h=11 m=54
